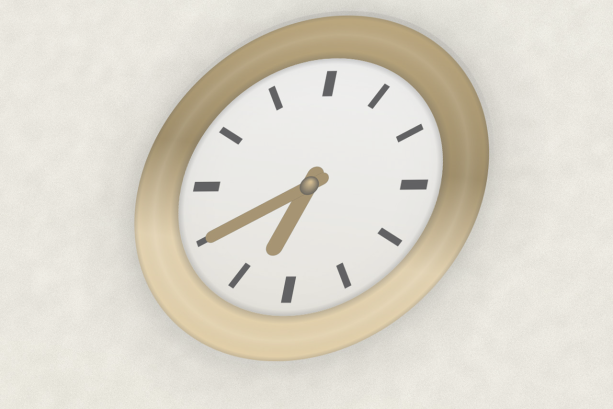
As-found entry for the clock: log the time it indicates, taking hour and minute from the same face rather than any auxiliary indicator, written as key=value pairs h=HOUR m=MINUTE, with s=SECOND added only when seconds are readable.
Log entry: h=6 m=40
